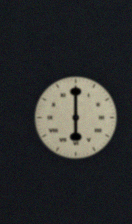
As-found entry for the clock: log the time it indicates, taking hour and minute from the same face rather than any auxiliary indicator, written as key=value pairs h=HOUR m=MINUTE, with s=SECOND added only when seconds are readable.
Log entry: h=6 m=0
